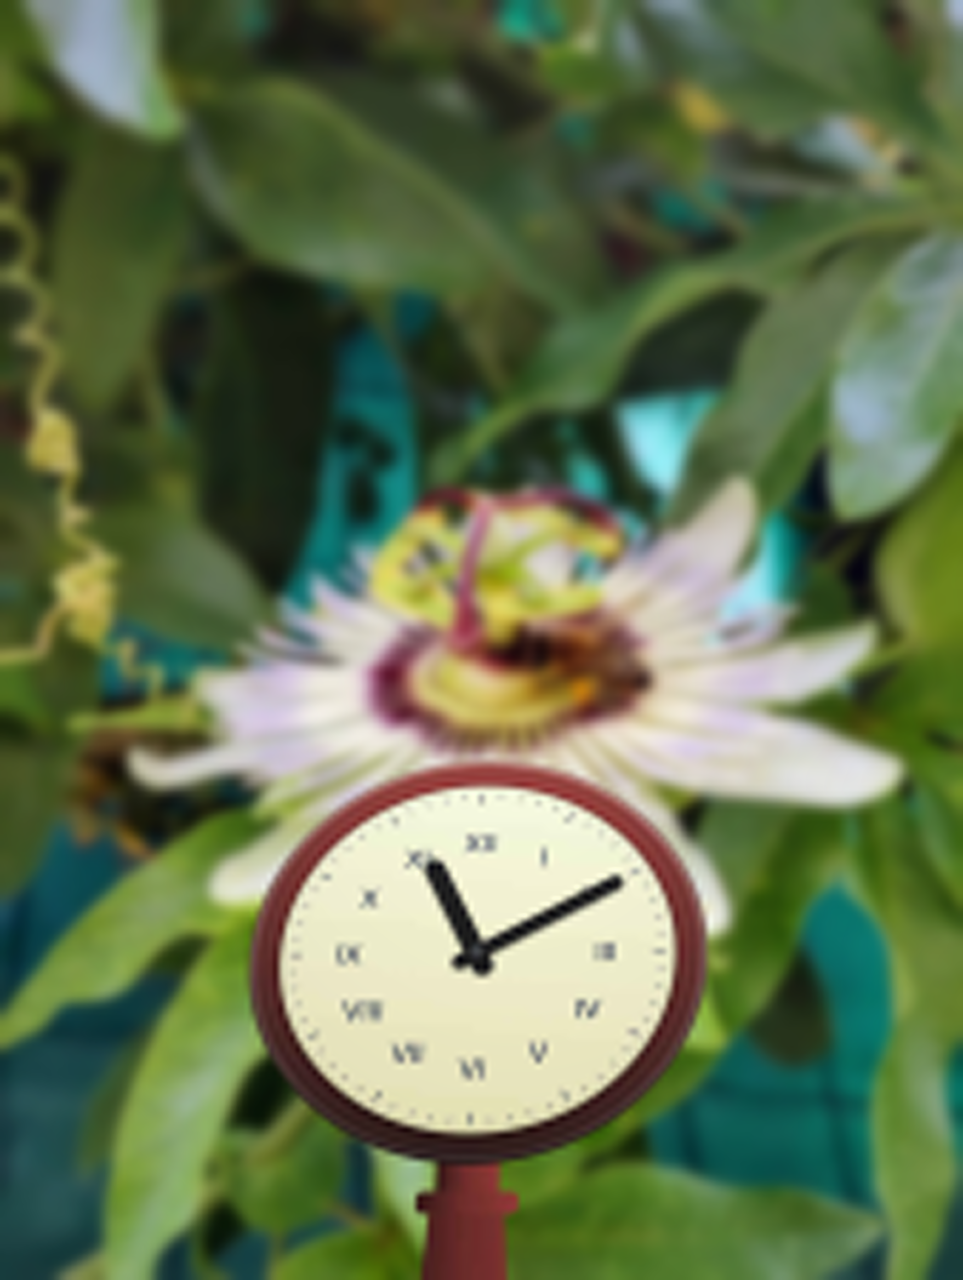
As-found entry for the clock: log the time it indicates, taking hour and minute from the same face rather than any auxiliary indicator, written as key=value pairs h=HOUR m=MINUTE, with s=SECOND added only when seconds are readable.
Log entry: h=11 m=10
